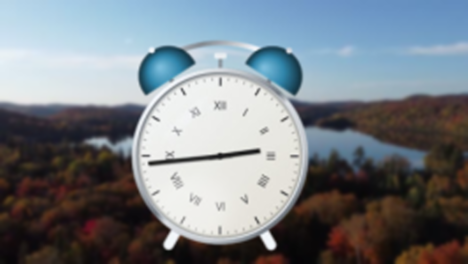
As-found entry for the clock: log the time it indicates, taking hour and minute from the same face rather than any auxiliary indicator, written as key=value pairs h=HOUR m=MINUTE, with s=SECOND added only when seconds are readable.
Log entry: h=2 m=44
